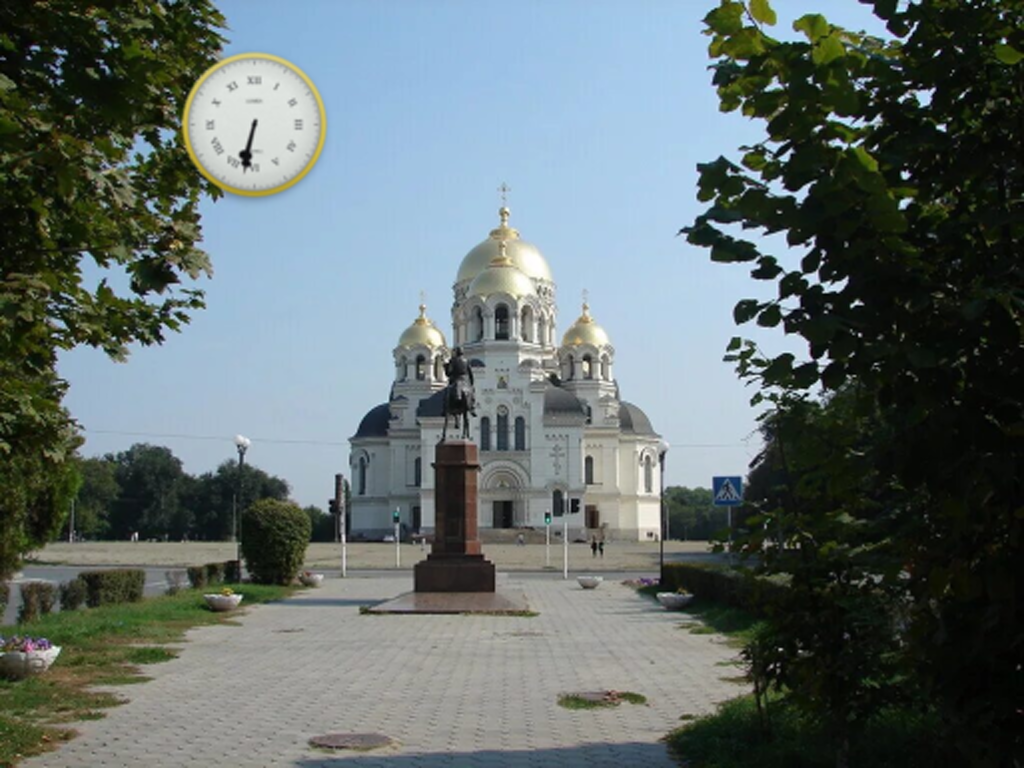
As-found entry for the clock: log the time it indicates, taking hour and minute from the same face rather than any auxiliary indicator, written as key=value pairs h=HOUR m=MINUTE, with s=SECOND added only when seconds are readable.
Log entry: h=6 m=32
